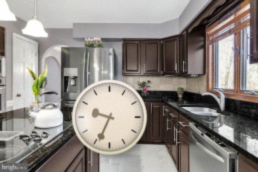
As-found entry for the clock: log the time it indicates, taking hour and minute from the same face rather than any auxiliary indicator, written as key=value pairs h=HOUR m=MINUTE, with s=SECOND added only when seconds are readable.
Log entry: h=9 m=34
